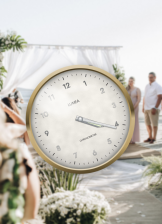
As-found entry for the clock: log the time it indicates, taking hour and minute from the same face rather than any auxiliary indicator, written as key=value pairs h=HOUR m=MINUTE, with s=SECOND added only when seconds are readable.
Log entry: h=4 m=21
